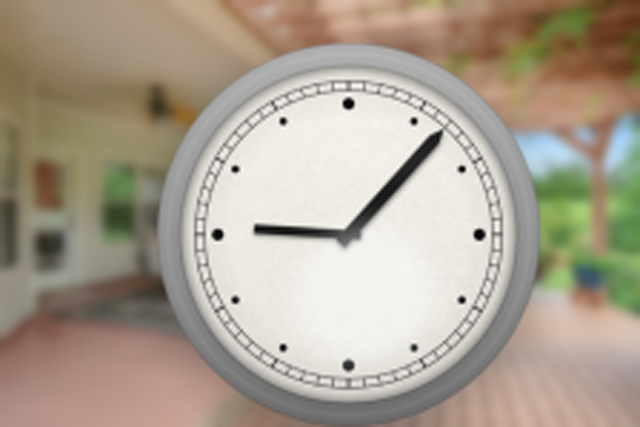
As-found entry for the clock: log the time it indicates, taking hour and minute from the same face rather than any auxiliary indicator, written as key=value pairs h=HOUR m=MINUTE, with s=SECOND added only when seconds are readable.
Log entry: h=9 m=7
